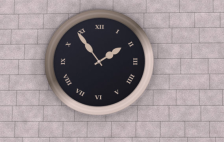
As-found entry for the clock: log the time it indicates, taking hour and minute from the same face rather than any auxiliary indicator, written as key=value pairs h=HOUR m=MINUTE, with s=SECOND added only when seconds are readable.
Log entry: h=1 m=54
